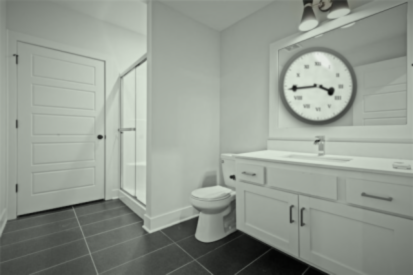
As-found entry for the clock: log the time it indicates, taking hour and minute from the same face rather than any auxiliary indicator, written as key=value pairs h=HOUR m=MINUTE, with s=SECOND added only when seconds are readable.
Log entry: h=3 m=44
